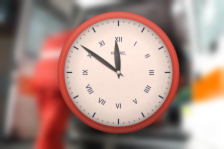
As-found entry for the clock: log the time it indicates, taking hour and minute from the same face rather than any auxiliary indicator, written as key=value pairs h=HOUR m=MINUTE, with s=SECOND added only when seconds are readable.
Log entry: h=11 m=51
